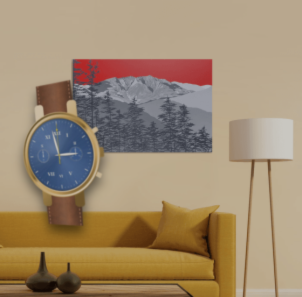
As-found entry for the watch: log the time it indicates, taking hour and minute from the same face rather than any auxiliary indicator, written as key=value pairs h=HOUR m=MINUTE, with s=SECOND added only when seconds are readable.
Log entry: h=2 m=58
